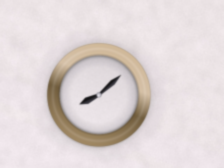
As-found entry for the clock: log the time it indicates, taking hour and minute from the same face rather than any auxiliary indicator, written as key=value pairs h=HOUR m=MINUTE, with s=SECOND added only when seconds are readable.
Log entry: h=8 m=8
